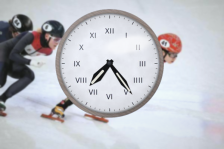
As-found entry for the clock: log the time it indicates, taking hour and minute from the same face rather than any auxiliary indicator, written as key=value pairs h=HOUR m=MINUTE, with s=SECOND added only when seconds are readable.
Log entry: h=7 m=24
